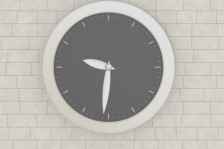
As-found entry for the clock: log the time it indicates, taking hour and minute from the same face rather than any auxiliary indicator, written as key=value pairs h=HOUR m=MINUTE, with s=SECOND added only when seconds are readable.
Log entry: h=9 m=31
